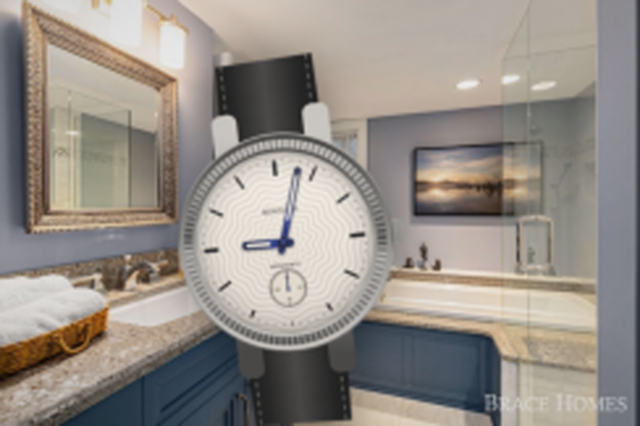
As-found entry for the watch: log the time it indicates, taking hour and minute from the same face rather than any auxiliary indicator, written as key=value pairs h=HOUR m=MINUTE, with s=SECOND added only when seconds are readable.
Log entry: h=9 m=3
